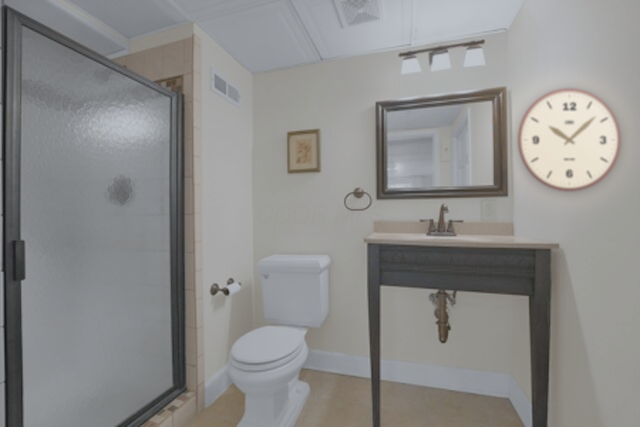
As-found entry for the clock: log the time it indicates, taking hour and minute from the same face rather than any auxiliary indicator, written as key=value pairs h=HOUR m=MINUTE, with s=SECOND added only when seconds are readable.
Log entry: h=10 m=8
